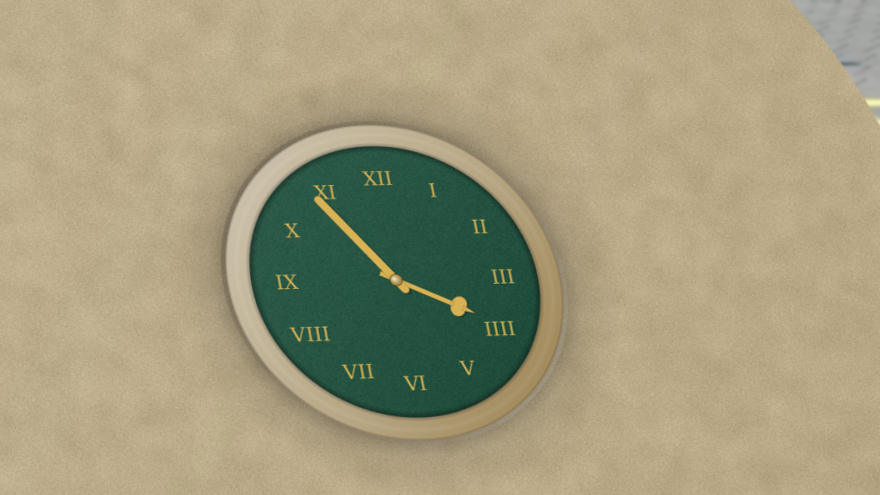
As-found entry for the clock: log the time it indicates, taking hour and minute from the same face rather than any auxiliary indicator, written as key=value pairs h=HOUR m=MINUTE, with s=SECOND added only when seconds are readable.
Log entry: h=3 m=54
